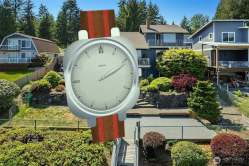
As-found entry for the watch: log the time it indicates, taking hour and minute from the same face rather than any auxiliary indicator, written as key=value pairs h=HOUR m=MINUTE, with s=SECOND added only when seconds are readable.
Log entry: h=2 m=11
